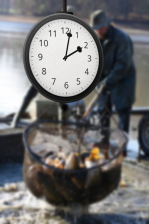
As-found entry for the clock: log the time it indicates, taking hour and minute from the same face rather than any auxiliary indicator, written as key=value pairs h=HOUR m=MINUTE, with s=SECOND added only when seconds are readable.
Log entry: h=2 m=2
